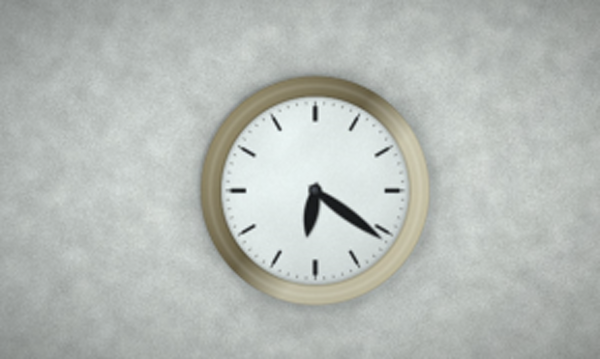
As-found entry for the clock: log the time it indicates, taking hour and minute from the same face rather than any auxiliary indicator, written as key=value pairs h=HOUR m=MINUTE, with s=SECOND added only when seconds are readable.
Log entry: h=6 m=21
